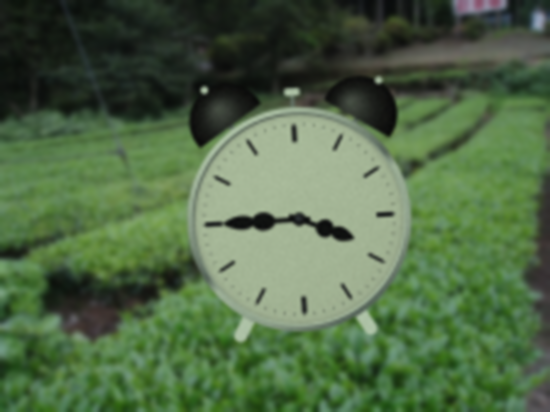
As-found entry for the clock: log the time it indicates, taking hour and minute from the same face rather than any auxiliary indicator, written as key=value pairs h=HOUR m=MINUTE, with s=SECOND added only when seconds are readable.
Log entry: h=3 m=45
